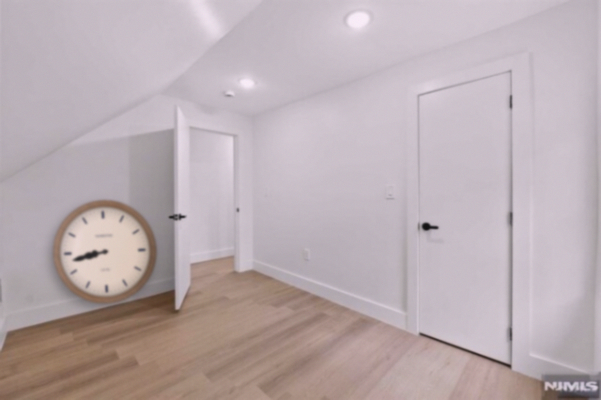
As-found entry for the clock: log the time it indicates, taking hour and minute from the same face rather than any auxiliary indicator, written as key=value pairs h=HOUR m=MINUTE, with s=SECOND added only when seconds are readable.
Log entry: h=8 m=43
